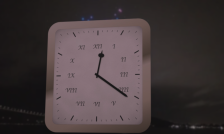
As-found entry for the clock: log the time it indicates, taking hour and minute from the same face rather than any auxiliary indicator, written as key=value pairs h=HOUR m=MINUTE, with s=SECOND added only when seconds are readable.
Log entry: h=12 m=21
